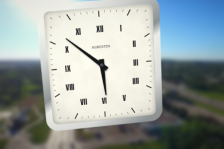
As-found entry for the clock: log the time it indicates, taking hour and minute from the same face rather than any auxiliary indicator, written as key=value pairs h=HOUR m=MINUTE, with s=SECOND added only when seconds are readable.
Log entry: h=5 m=52
